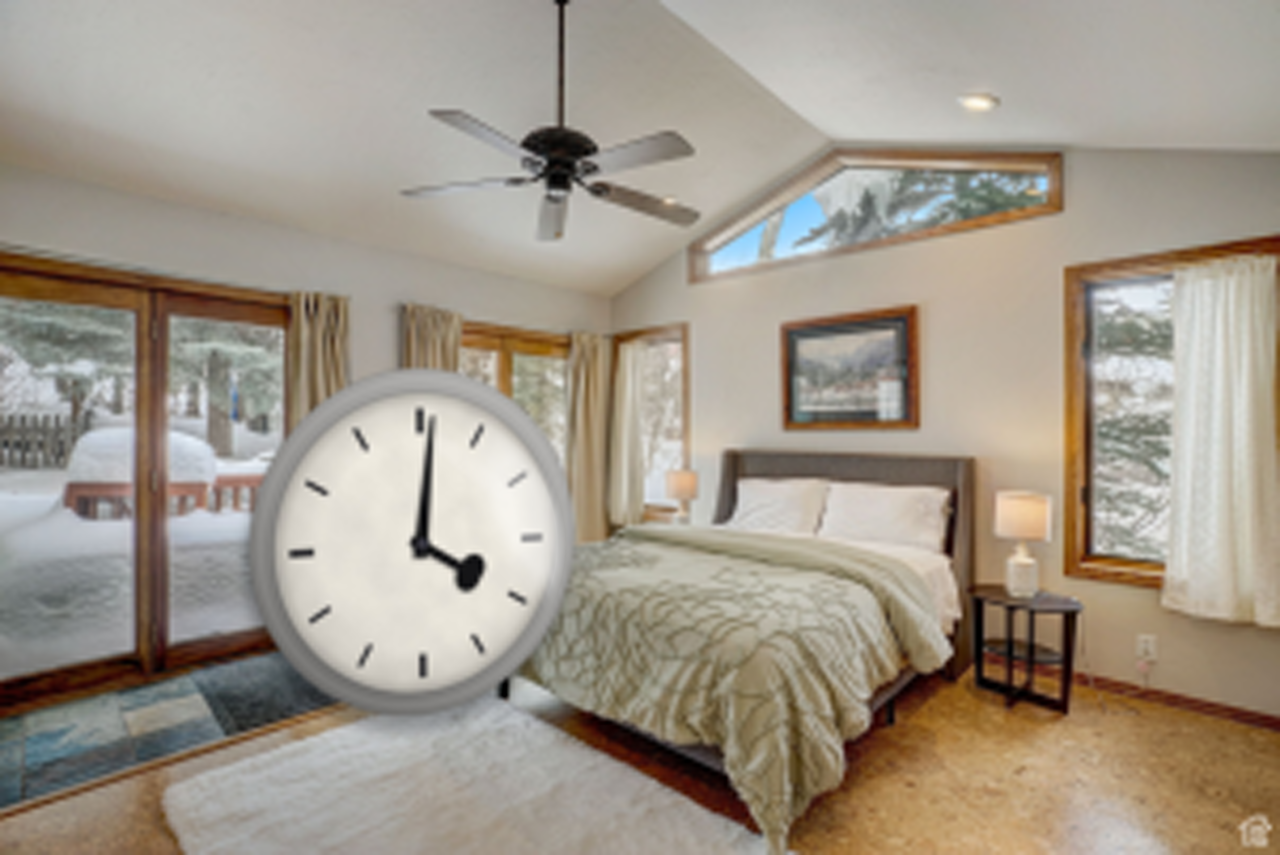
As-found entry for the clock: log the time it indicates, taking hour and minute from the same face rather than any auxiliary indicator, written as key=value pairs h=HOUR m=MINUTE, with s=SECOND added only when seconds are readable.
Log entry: h=4 m=1
